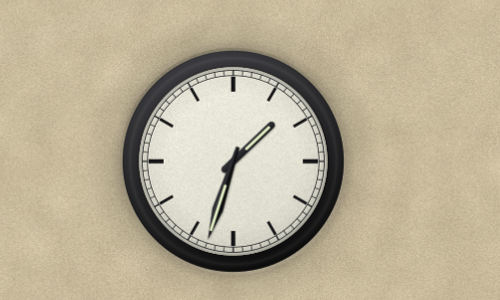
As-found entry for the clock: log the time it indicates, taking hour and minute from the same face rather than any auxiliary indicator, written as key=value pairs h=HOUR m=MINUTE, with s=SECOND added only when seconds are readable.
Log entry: h=1 m=33
